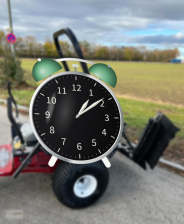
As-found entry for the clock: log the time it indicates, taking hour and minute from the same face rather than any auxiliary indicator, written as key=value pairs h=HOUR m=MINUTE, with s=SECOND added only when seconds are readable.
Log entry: h=1 m=9
